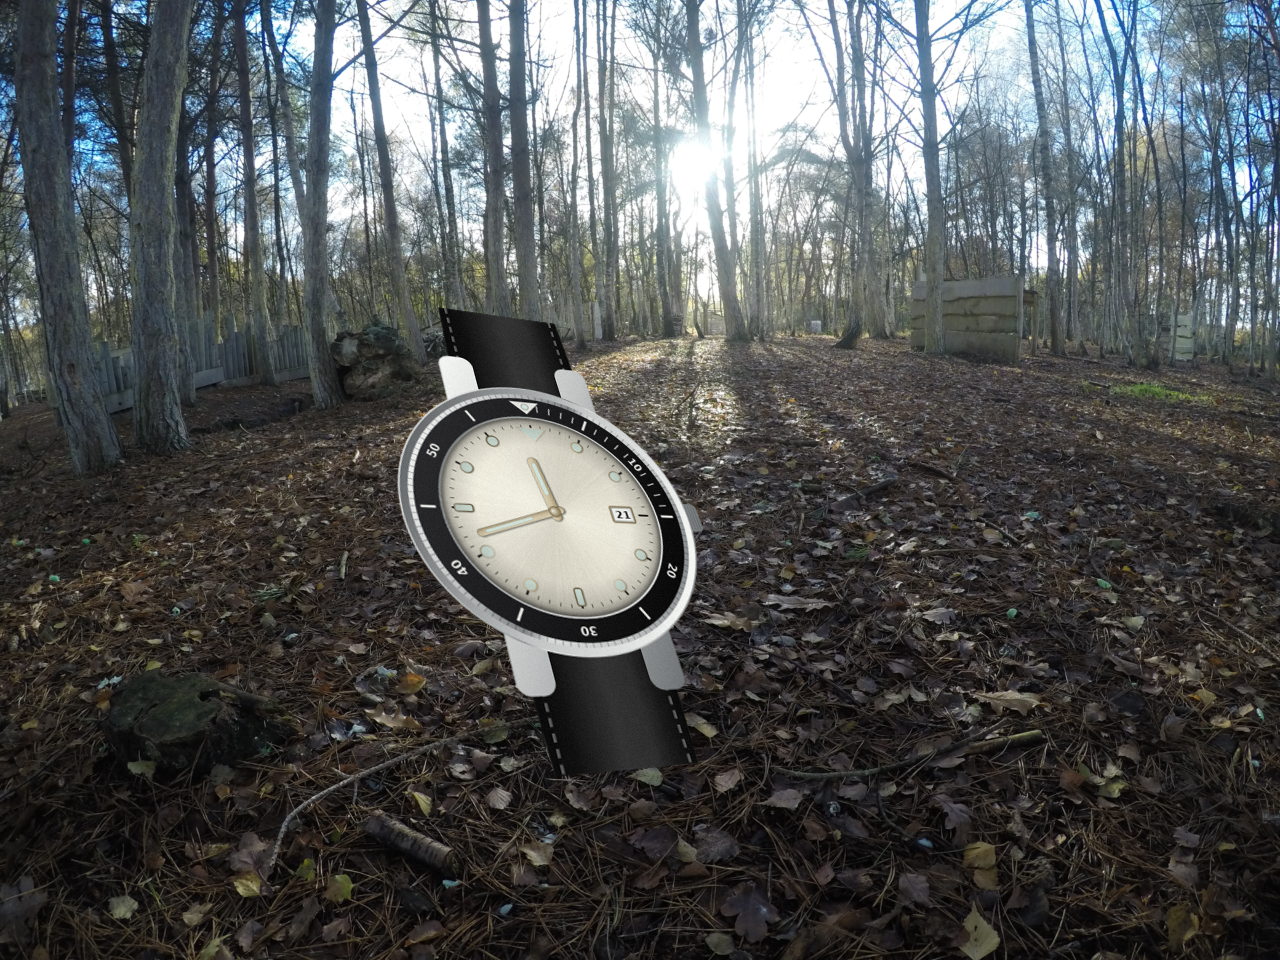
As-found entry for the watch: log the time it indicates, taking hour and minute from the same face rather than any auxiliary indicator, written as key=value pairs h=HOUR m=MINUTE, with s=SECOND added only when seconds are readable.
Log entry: h=11 m=42
